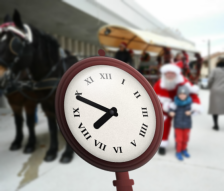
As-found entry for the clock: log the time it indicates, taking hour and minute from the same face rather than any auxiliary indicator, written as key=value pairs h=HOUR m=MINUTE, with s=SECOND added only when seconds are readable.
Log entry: h=7 m=49
